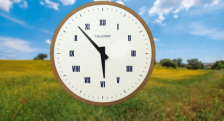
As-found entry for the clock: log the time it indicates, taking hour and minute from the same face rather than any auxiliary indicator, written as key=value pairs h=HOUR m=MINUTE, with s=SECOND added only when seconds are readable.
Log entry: h=5 m=53
